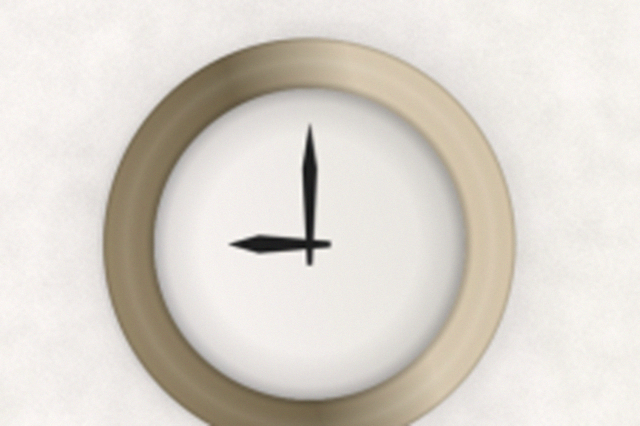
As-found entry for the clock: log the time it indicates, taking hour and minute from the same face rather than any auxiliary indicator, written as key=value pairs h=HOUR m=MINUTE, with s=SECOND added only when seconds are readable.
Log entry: h=9 m=0
